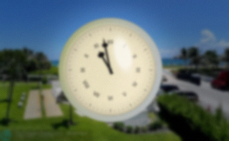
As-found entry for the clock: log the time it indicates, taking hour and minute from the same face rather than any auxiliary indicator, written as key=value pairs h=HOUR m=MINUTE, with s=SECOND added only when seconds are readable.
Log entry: h=10 m=58
